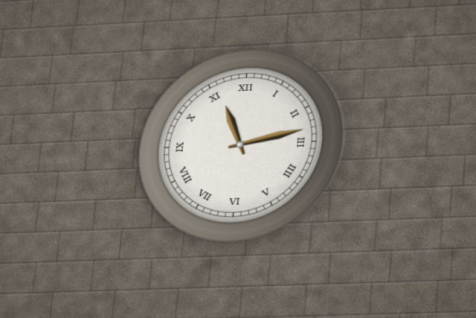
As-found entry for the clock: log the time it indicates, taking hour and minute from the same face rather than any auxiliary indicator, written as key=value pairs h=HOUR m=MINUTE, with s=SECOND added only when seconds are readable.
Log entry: h=11 m=13
